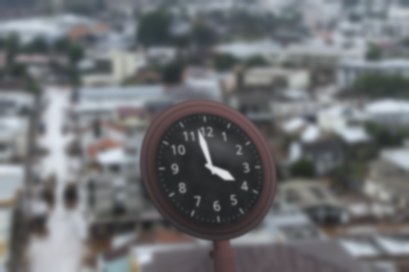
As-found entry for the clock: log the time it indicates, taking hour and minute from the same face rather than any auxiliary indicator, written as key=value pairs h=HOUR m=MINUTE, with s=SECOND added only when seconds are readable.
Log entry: h=3 m=58
